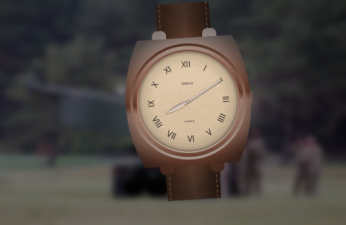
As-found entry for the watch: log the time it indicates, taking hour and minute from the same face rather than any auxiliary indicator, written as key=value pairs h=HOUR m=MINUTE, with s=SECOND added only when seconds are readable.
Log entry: h=8 m=10
